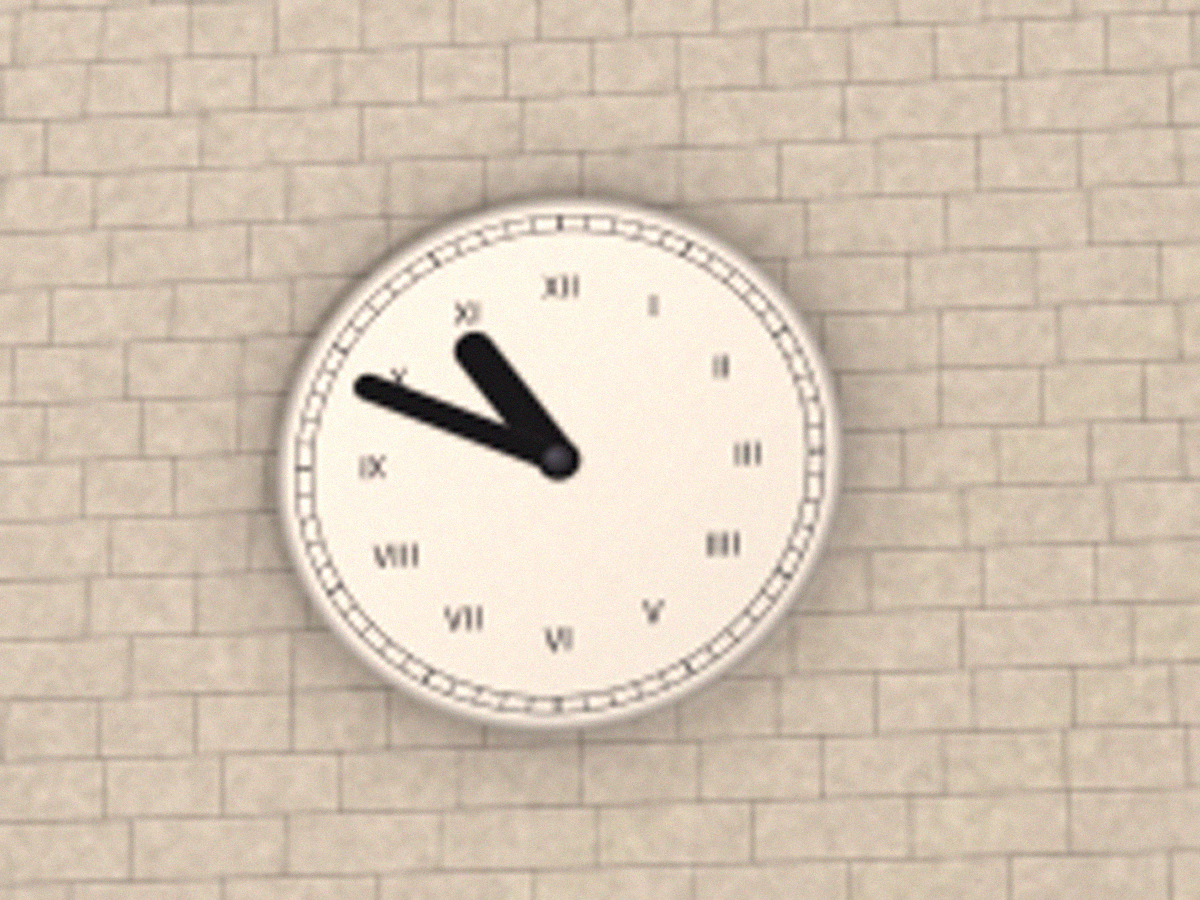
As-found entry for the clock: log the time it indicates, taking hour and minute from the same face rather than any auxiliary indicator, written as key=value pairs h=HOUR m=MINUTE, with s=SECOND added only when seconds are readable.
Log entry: h=10 m=49
